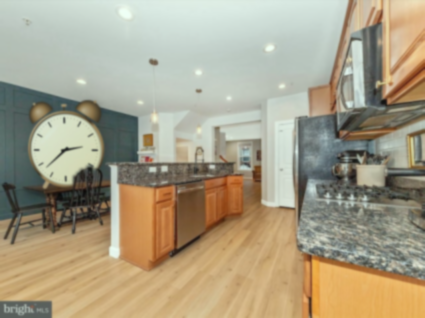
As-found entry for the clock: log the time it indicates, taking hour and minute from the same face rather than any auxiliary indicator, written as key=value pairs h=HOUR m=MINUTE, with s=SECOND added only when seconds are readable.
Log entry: h=2 m=38
